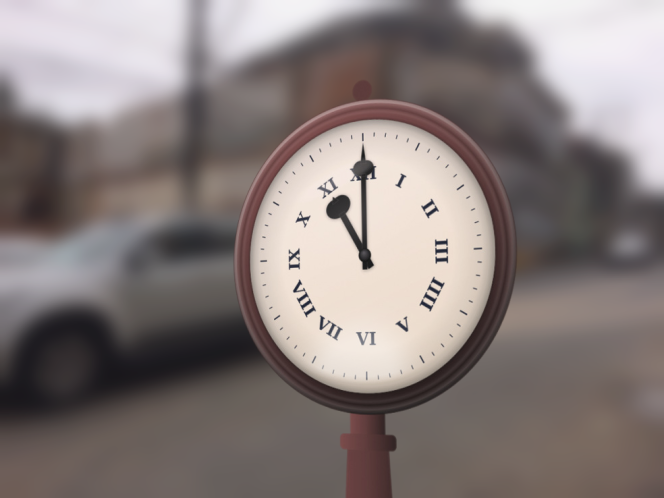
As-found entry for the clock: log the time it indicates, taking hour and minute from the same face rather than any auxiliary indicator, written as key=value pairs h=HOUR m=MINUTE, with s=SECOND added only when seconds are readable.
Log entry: h=11 m=0
